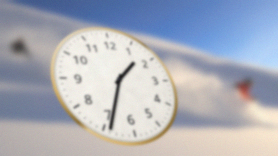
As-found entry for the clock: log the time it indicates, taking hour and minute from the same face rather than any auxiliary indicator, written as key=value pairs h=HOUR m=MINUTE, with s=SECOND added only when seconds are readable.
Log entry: h=1 m=34
